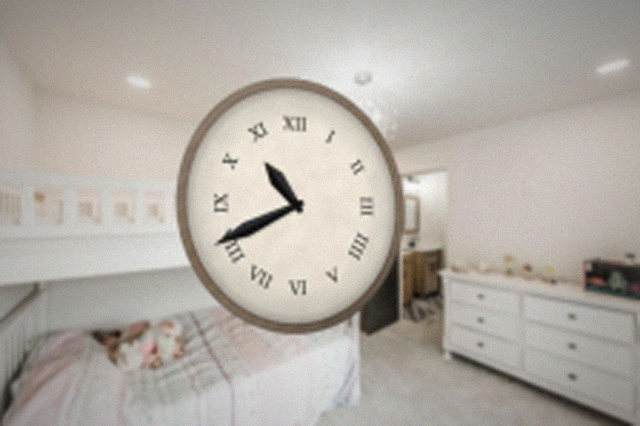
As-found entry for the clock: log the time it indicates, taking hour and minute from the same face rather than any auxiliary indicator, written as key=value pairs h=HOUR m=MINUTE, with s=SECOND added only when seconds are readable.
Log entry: h=10 m=41
